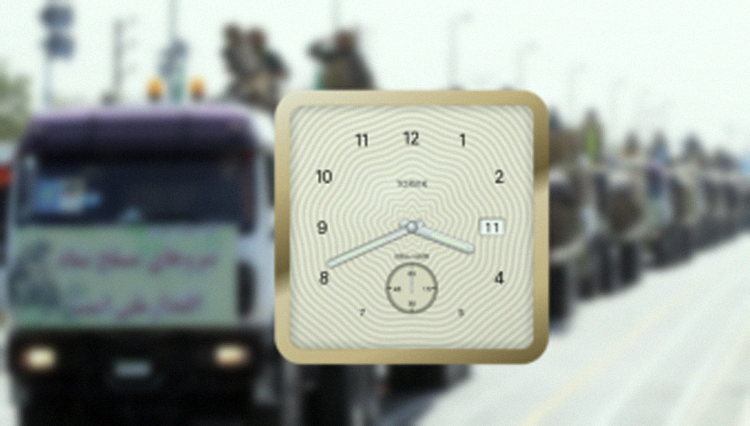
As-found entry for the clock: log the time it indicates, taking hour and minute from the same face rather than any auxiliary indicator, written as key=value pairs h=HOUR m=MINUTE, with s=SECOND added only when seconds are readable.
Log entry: h=3 m=41
